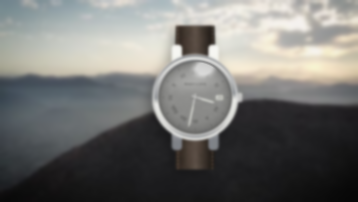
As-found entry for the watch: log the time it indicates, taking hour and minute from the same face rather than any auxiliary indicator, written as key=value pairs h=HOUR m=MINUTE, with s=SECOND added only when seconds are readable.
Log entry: h=3 m=32
